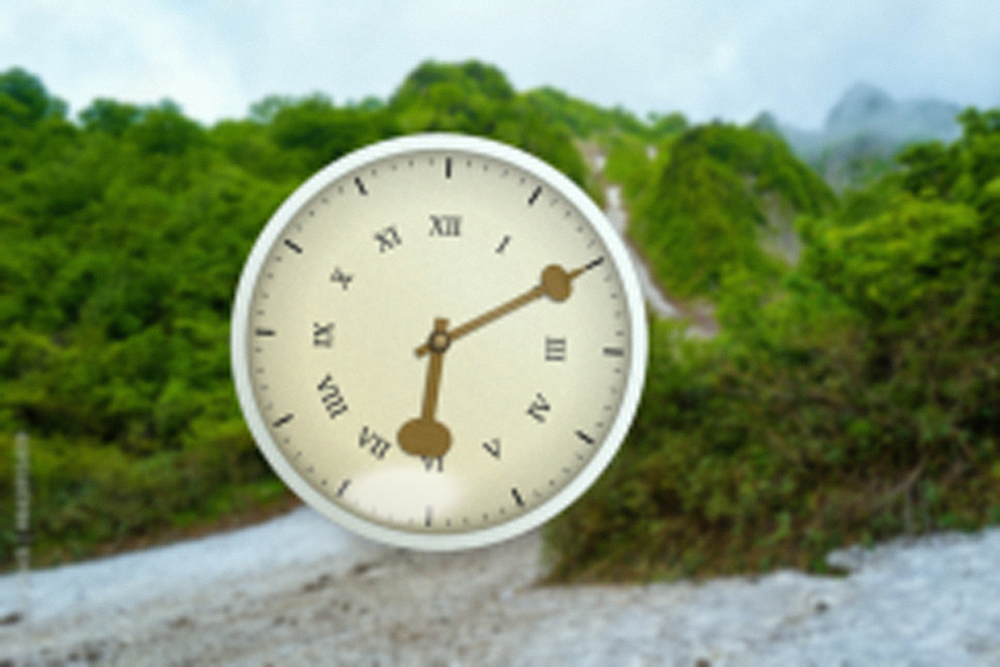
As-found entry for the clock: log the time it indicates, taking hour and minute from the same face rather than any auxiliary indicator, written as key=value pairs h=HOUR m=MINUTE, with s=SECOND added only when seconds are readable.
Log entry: h=6 m=10
